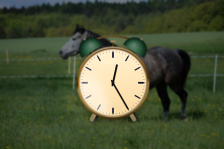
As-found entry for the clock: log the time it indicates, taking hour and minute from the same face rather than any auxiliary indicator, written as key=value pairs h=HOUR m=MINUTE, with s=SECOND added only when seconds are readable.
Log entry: h=12 m=25
